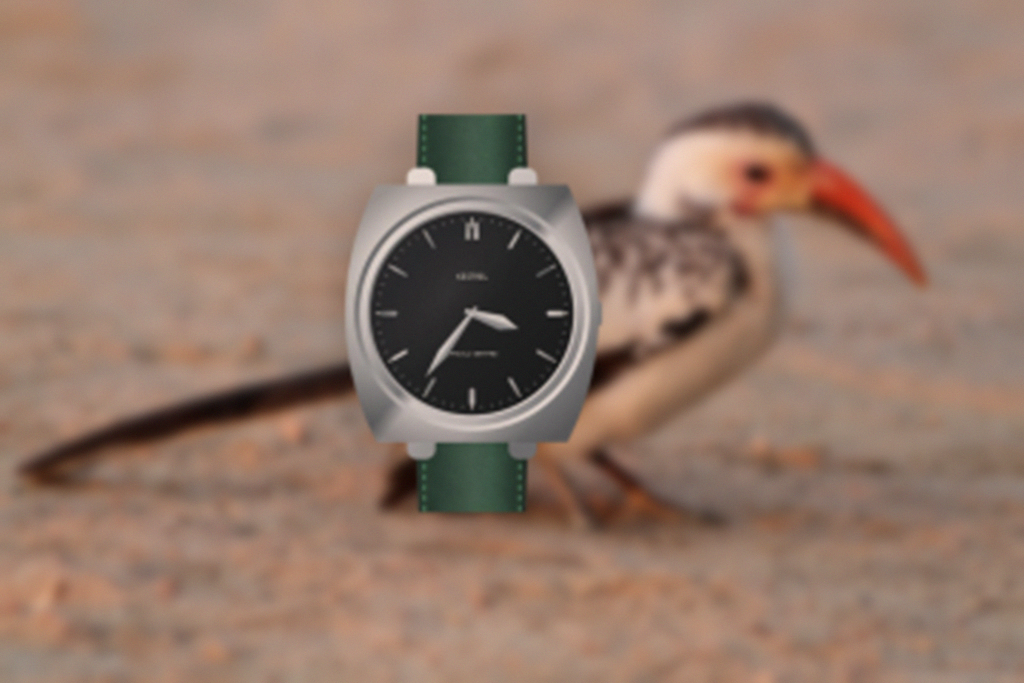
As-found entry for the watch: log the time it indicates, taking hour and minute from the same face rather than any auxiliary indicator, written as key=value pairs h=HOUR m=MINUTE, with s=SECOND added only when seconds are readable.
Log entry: h=3 m=36
